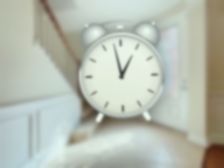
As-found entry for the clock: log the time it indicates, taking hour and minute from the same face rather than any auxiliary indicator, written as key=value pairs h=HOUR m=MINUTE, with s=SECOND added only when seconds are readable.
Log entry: h=12 m=58
